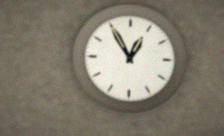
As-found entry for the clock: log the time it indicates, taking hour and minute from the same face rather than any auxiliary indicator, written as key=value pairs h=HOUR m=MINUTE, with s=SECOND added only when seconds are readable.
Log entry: h=12 m=55
